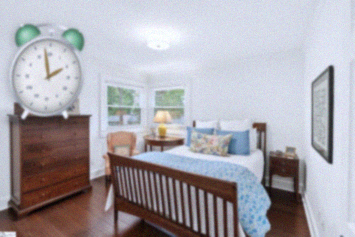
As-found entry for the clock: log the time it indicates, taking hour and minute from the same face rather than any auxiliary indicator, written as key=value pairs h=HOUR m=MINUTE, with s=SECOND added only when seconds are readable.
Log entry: h=1 m=58
